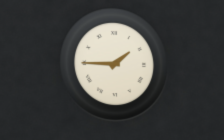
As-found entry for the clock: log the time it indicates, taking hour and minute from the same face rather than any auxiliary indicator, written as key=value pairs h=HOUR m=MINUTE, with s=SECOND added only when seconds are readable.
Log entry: h=1 m=45
